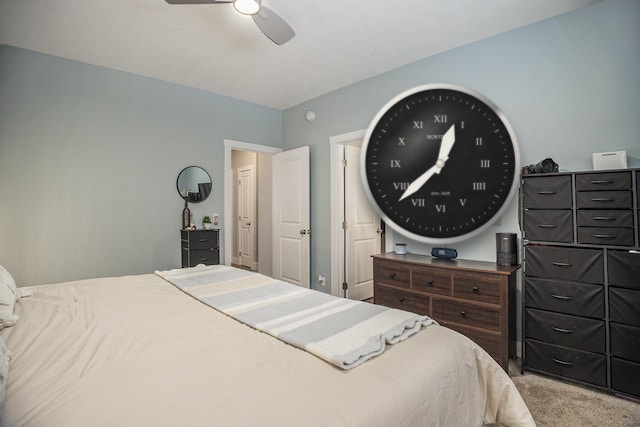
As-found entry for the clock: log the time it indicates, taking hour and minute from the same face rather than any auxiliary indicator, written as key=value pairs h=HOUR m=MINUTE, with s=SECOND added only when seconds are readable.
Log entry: h=12 m=38
